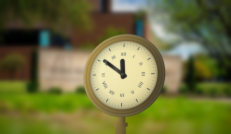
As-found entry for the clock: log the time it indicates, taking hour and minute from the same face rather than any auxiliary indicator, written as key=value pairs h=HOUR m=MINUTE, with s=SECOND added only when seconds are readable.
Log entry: h=11 m=51
